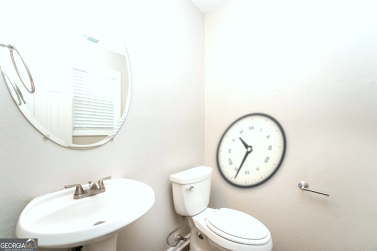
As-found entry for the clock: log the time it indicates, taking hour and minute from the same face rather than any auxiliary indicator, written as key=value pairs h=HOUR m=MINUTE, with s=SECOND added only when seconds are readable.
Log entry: h=10 m=34
